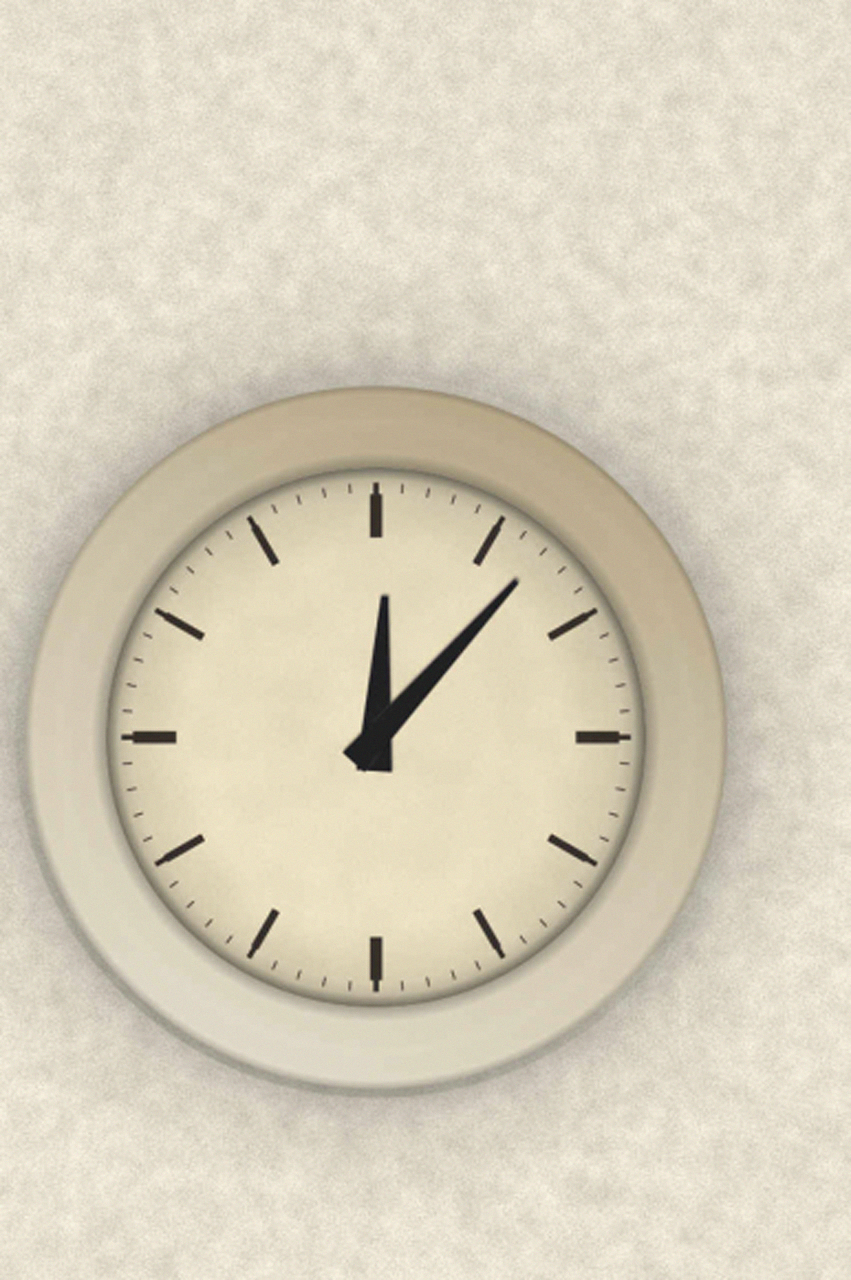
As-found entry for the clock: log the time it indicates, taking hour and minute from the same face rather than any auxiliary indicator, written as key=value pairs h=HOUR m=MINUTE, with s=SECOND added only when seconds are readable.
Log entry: h=12 m=7
